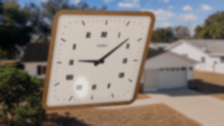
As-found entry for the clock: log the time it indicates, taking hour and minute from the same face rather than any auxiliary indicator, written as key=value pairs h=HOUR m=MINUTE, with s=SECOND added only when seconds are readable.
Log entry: h=9 m=8
